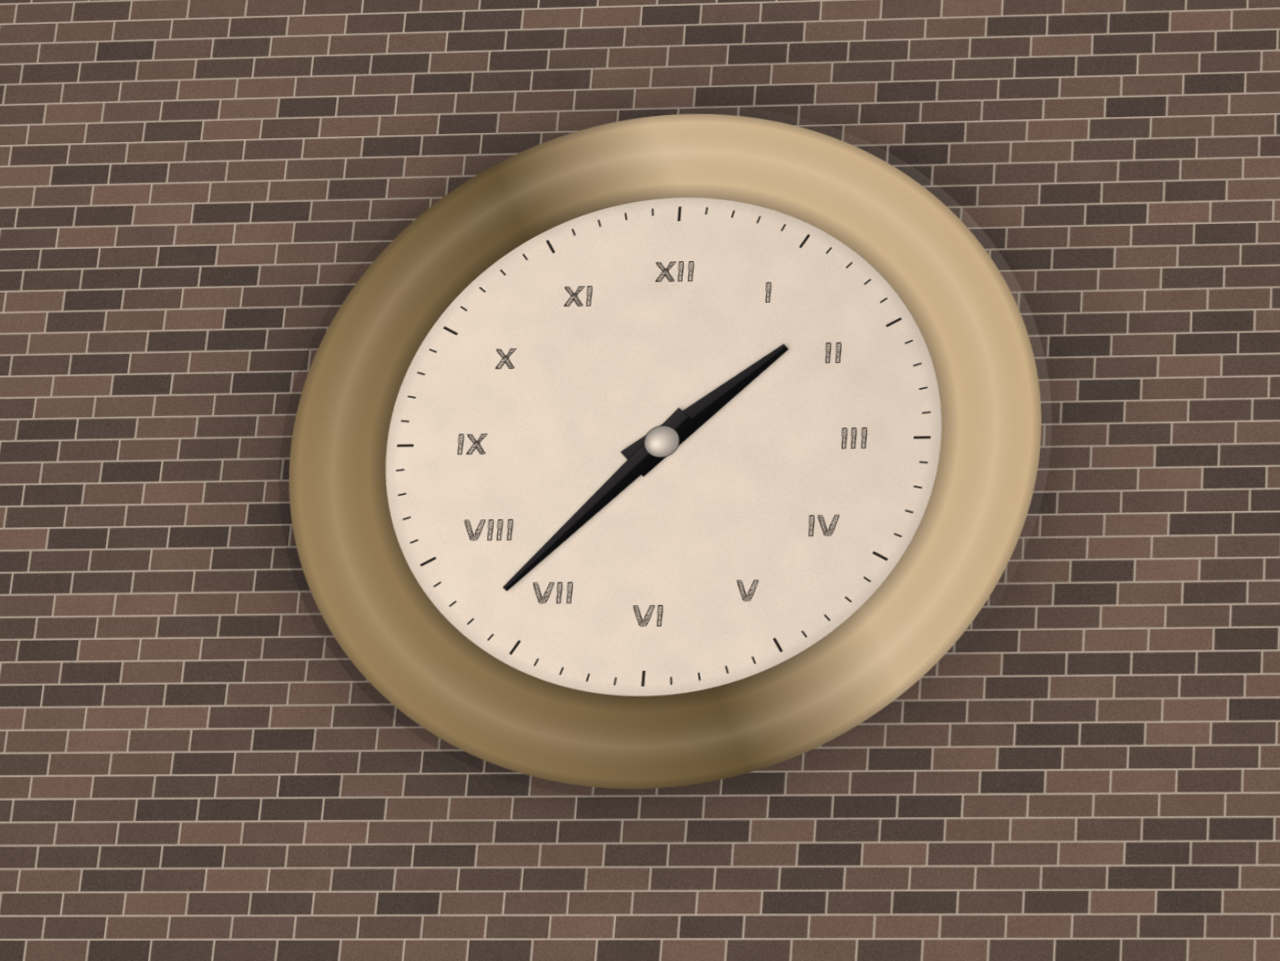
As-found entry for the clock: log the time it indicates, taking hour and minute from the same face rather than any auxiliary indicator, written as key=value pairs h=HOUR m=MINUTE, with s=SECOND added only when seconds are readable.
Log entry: h=1 m=37
